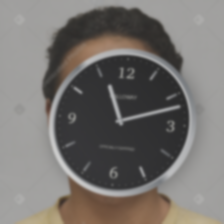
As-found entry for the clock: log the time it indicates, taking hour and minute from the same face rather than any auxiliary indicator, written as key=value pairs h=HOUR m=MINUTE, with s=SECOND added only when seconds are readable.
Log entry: h=11 m=12
